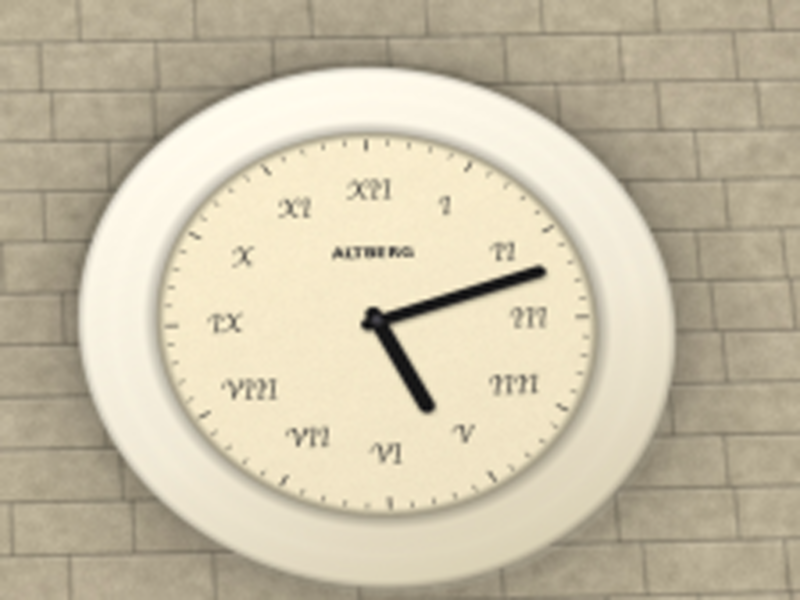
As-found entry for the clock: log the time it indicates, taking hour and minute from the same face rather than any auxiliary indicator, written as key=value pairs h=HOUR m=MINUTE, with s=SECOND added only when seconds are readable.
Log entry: h=5 m=12
